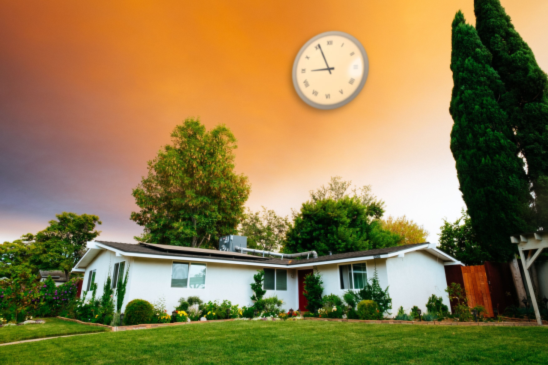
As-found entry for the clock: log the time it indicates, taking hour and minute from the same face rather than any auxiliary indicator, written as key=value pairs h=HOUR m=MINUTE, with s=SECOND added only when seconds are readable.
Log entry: h=8 m=56
